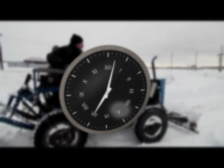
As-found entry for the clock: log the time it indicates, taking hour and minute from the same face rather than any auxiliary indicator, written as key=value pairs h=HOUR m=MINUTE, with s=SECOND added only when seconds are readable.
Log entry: h=7 m=2
